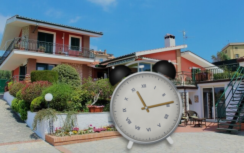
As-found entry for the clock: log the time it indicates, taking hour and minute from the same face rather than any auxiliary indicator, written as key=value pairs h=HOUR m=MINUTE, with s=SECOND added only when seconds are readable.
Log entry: h=11 m=14
